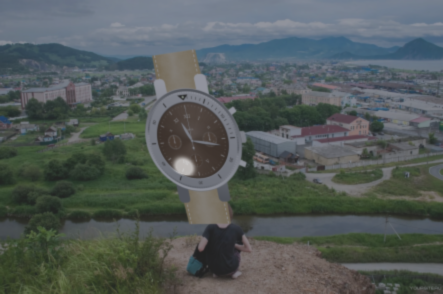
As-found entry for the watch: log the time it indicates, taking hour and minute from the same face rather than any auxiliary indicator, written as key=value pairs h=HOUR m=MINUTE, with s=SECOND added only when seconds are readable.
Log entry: h=11 m=17
